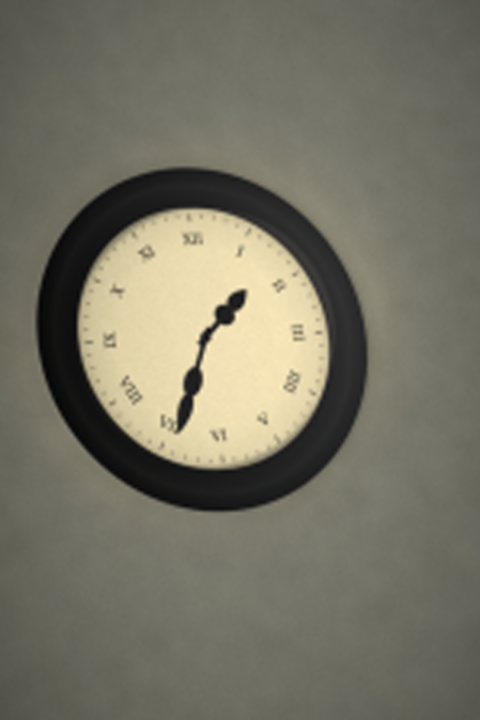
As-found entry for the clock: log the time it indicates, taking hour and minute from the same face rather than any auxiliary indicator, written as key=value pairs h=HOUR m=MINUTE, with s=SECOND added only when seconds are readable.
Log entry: h=1 m=34
